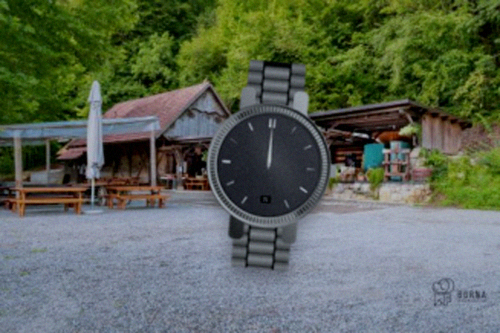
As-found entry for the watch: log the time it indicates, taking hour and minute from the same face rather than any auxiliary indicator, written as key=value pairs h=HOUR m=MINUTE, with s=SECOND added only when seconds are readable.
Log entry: h=12 m=0
